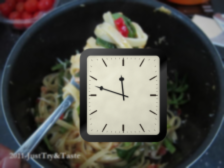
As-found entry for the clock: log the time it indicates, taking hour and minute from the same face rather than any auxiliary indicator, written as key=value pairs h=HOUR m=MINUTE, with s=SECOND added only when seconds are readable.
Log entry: h=11 m=48
